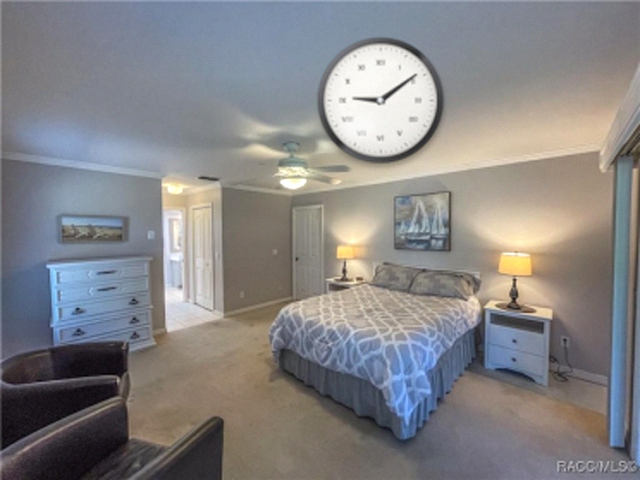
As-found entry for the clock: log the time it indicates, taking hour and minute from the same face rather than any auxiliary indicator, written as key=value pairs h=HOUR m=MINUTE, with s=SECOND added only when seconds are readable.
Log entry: h=9 m=9
